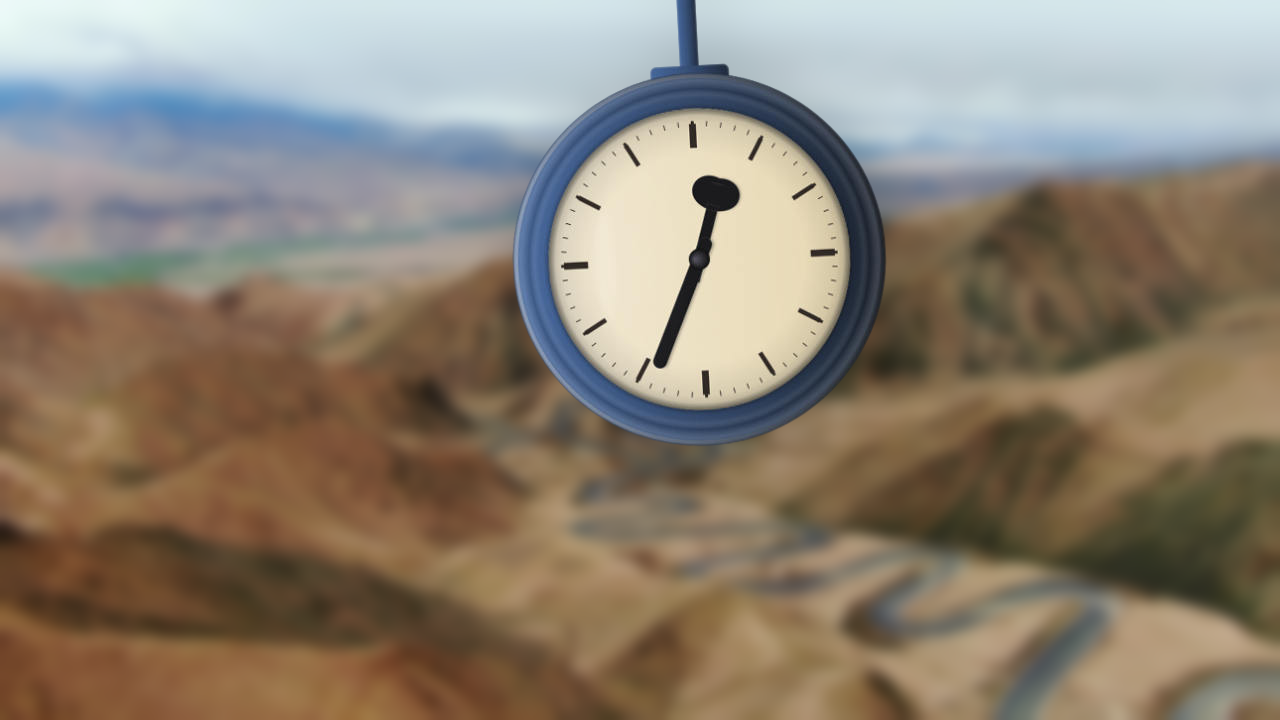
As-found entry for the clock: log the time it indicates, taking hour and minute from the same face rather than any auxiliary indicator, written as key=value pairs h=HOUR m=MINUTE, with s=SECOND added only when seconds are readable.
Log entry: h=12 m=34
